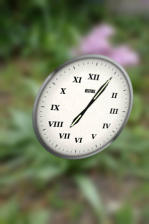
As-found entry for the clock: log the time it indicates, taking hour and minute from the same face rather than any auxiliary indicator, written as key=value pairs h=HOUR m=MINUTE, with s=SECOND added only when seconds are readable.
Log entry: h=7 m=5
